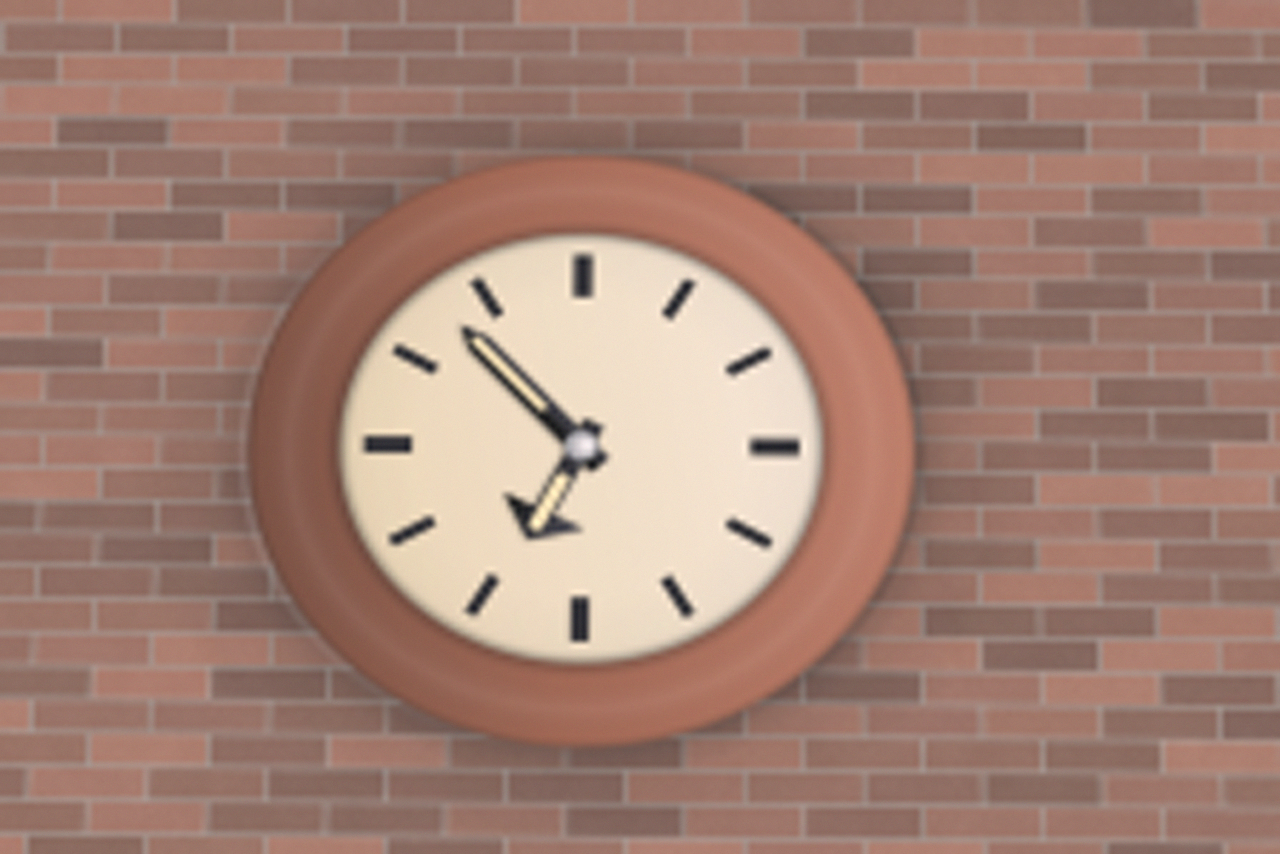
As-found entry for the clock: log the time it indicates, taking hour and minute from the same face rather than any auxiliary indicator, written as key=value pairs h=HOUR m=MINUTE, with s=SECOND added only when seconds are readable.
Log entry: h=6 m=53
